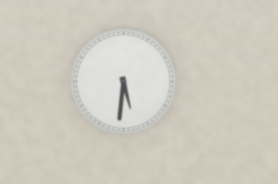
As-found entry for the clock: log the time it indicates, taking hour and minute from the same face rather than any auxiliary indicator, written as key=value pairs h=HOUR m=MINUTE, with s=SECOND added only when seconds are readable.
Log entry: h=5 m=31
